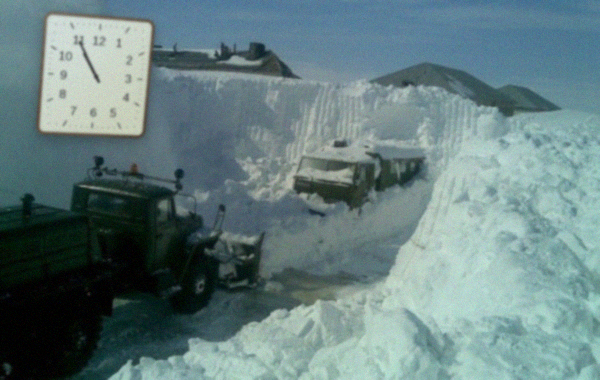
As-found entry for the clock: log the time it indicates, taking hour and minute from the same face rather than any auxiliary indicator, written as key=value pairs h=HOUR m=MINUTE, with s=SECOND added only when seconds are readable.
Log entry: h=10 m=55
